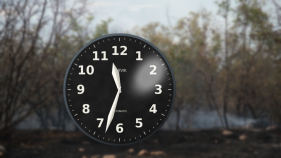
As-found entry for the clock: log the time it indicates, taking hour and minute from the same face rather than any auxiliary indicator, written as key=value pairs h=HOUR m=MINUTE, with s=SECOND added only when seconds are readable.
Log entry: h=11 m=33
